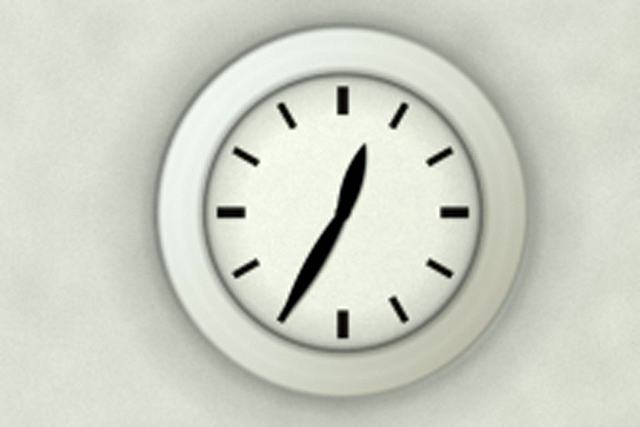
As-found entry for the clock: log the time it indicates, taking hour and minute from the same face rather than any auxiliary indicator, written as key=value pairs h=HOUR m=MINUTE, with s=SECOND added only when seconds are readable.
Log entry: h=12 m=35
